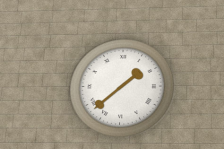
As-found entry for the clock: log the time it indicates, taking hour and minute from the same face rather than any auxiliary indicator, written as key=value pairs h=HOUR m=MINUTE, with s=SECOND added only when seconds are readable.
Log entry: h=1 m=38
